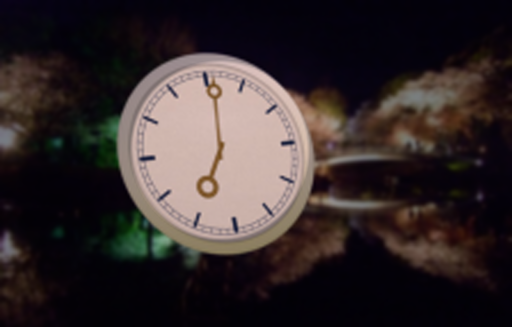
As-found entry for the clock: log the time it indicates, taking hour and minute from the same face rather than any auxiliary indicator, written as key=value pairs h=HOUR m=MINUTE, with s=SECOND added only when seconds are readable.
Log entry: h=7 m=1
